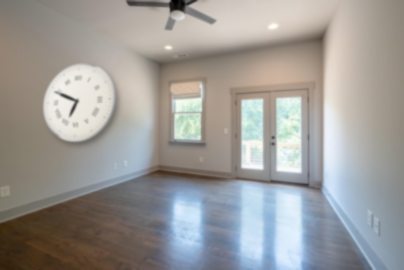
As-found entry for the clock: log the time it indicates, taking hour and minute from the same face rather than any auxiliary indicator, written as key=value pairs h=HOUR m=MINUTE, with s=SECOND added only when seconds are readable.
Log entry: h=6 m=49
